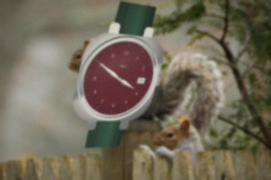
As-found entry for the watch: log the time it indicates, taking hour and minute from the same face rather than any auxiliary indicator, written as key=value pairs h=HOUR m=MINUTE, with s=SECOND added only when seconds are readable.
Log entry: h=3 m=50
